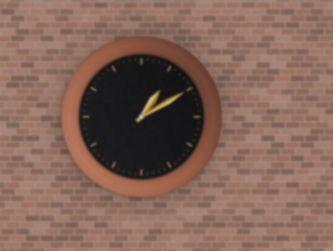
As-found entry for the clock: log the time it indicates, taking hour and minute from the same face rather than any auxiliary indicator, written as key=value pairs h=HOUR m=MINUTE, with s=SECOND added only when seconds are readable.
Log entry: h=1 m=10
